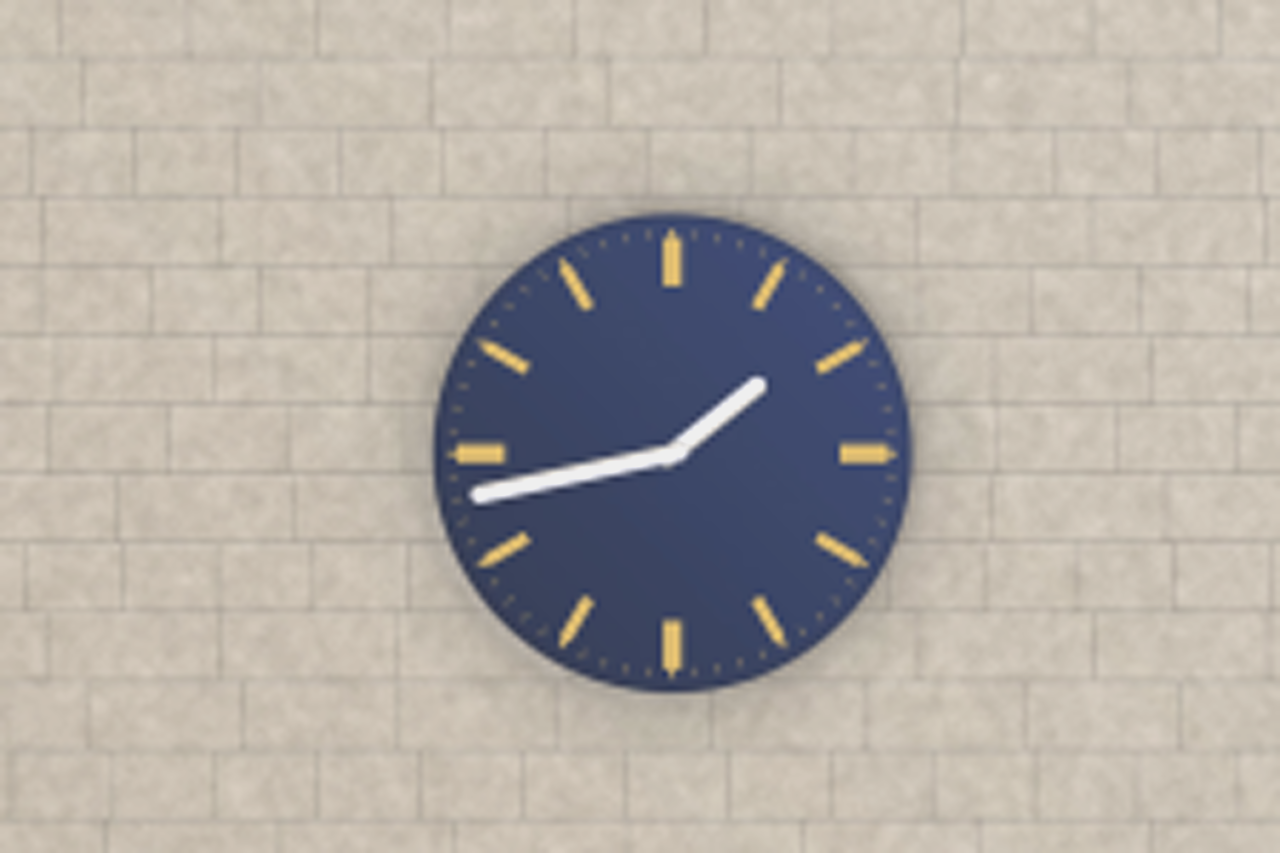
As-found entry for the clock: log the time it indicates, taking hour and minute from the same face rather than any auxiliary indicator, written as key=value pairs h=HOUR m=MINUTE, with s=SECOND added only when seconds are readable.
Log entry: h=1 m=43
